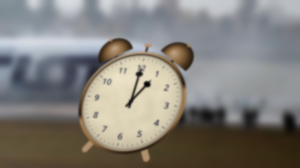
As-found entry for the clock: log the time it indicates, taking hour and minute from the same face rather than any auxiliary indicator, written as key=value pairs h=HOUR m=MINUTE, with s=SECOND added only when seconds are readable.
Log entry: h=1 m=0
